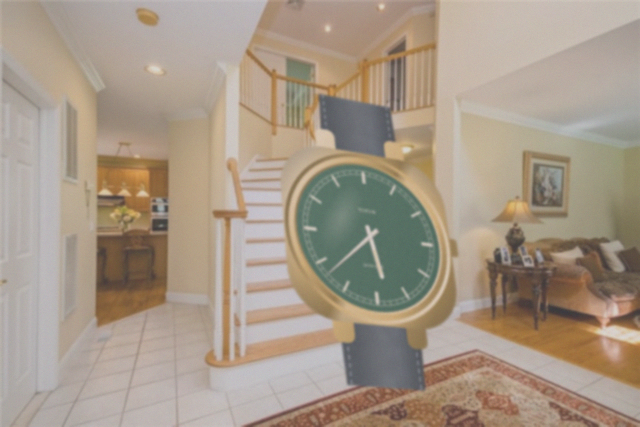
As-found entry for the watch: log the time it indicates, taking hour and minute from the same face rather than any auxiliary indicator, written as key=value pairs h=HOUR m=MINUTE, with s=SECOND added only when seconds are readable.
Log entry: h=5 m=38
